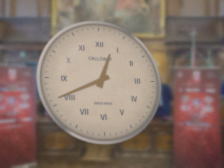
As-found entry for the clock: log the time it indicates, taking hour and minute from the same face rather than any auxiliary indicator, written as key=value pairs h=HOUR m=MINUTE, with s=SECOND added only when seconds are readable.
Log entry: h=12 m=41
